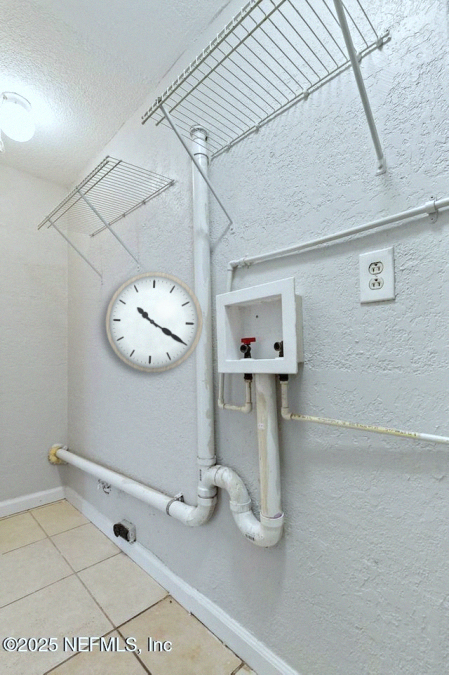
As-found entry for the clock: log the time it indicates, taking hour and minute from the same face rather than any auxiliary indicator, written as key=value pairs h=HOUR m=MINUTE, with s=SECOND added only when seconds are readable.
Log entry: h=10 m=20
